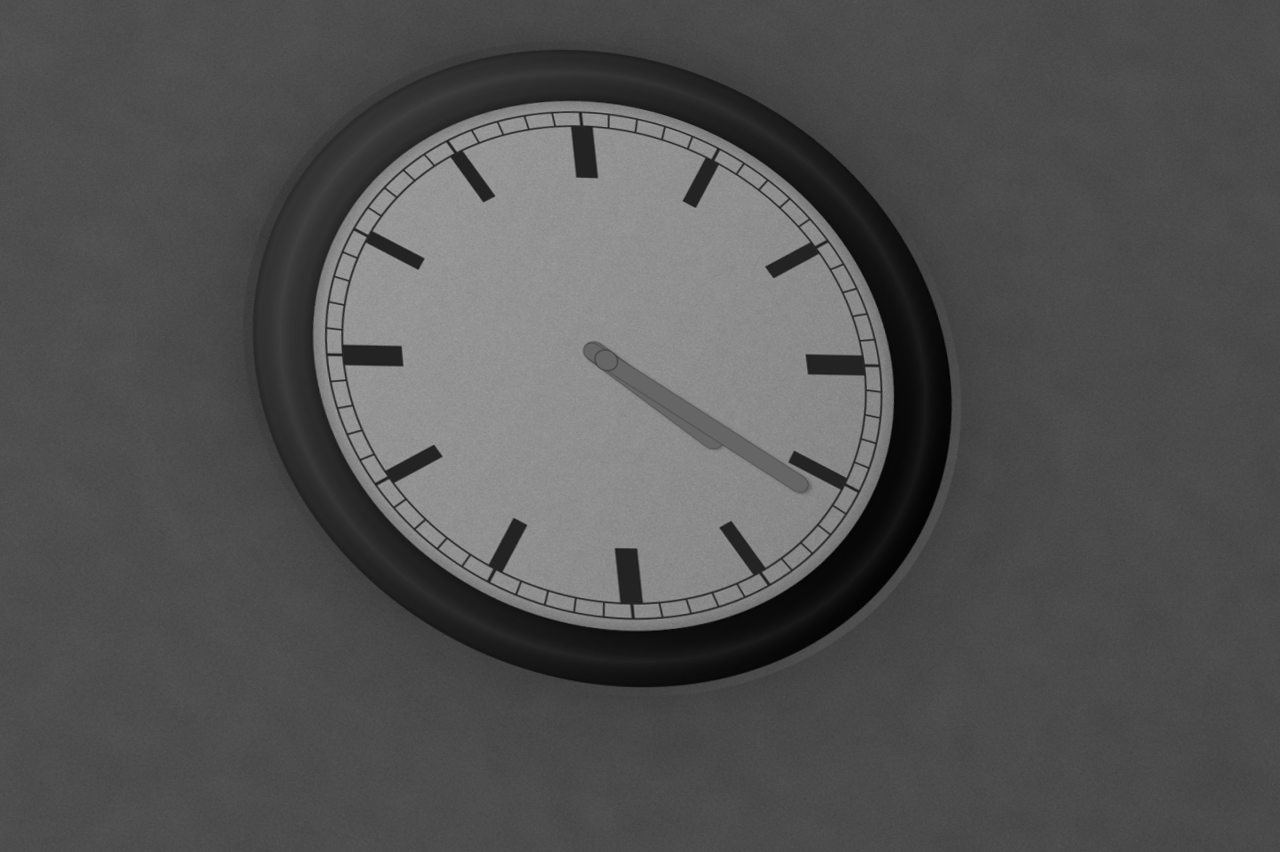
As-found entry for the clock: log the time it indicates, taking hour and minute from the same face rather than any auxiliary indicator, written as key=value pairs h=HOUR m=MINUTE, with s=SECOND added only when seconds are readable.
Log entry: h=4 m=21
